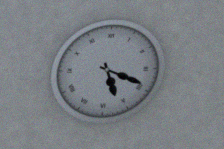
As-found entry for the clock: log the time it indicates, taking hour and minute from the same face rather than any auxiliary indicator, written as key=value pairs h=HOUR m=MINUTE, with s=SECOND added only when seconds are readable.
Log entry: h=5 m=19
